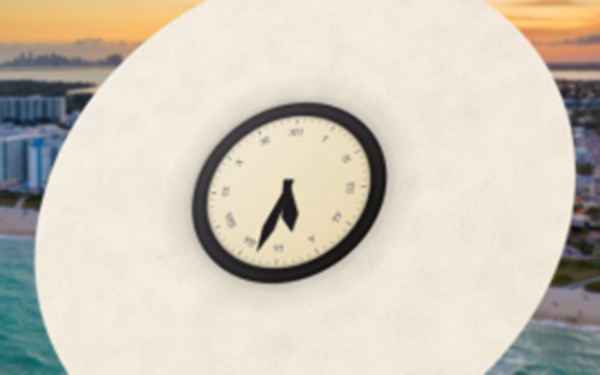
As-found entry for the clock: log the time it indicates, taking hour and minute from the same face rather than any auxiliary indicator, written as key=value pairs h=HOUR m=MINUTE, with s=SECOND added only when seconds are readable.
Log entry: h=5 m=33
